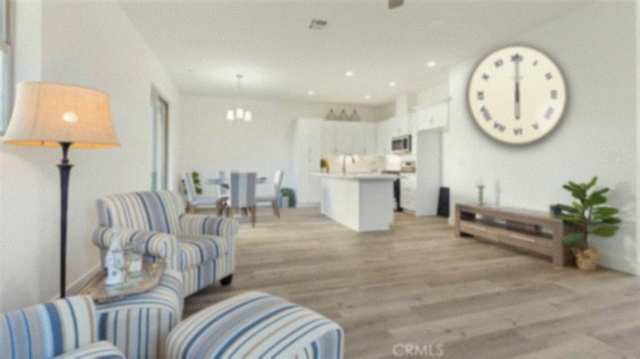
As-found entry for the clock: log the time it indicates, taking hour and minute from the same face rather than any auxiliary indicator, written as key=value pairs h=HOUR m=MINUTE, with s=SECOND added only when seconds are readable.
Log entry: h=6 m=0
